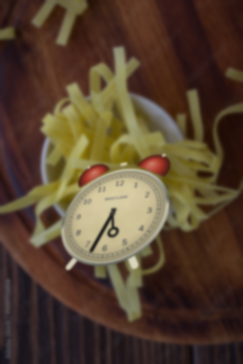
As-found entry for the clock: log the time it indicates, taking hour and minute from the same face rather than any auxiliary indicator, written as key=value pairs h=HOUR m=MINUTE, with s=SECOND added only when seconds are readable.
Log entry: h=5 m=33
